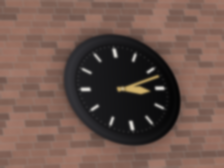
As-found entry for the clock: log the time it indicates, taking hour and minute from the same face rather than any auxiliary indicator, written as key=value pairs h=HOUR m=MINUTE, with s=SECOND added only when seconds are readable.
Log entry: h=3 m=12
